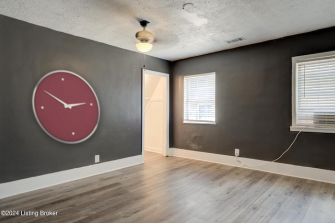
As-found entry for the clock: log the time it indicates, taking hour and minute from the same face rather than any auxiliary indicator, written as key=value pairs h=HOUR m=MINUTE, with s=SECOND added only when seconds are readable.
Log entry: h=2 m=51
